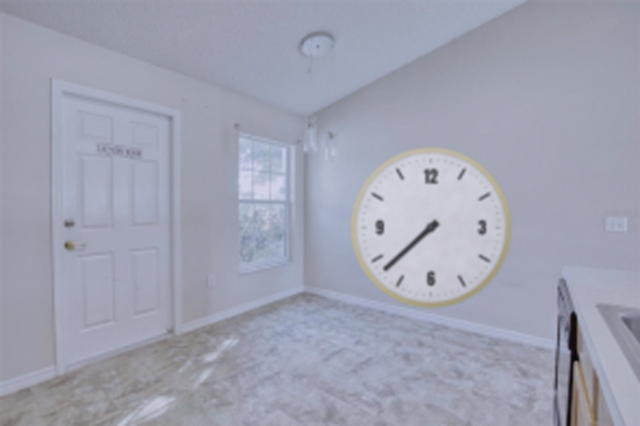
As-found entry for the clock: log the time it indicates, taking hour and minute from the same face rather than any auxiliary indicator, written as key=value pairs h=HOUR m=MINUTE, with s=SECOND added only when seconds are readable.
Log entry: h=7 m=38
